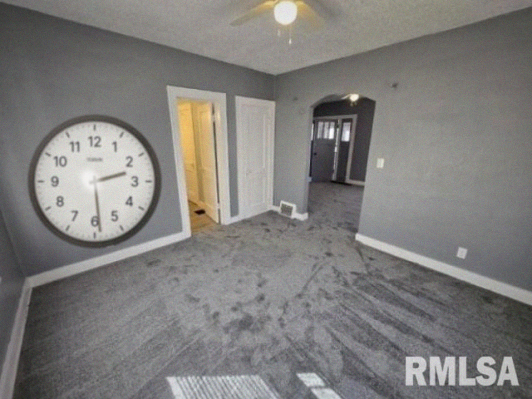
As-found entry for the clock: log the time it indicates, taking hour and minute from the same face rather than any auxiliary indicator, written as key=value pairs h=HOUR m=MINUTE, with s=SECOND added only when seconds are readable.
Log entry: h=2 m=29
